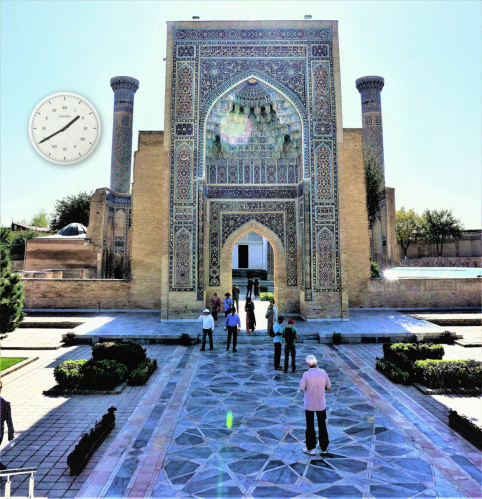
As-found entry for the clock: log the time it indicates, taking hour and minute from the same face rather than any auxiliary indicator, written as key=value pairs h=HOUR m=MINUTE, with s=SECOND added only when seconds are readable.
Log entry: h=1 m=40
